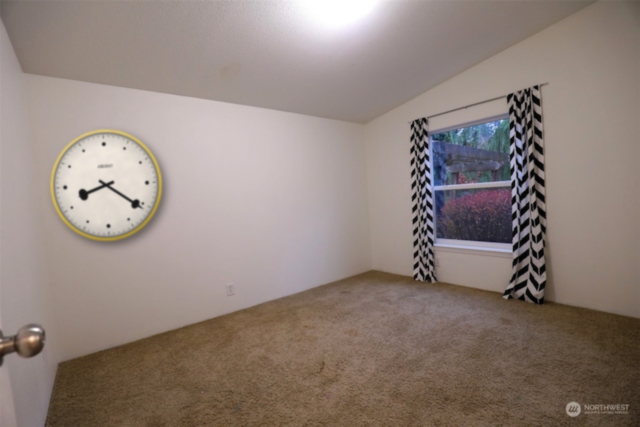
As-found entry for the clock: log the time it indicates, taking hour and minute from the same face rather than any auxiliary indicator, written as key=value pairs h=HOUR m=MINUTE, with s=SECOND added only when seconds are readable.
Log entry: h=8 m=21
